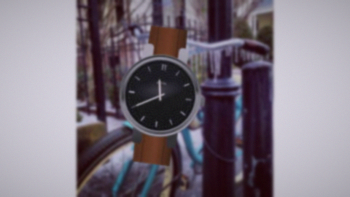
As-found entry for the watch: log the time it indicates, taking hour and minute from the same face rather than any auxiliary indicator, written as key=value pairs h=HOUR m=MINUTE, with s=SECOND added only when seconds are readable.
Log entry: h=11 m=40
